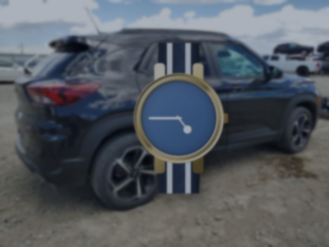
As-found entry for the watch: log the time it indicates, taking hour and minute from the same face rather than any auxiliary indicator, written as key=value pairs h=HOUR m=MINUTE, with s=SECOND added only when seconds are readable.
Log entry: h=4 m=45
